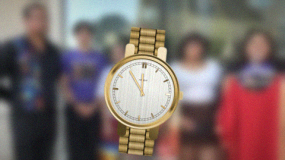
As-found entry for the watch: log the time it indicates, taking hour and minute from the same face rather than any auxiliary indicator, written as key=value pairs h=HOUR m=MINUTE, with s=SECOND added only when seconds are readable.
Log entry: h=11 m=54
